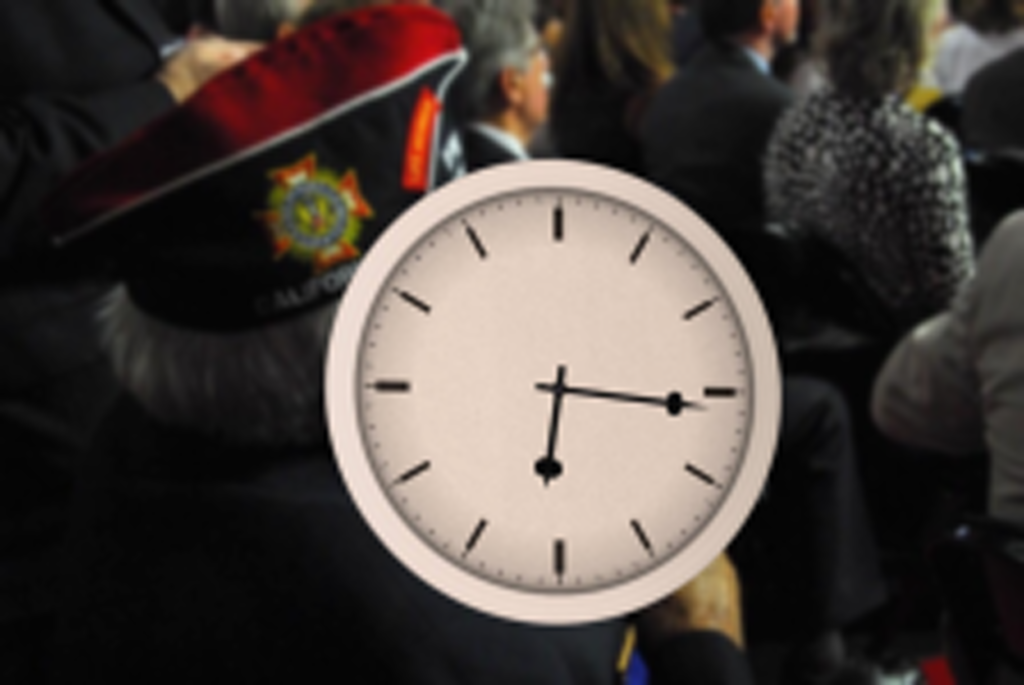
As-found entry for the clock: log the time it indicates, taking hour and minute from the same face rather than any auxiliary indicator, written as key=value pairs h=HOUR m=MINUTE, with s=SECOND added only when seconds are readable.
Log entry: h=6 m=16
